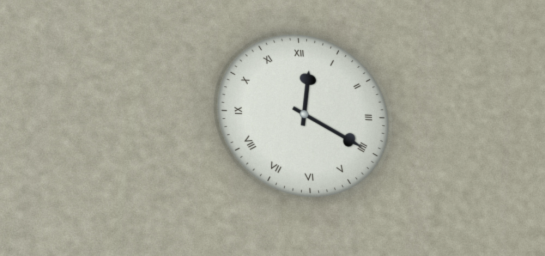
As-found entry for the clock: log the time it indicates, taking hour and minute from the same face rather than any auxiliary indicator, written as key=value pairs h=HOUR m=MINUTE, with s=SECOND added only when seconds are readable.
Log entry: h=12 m=20
